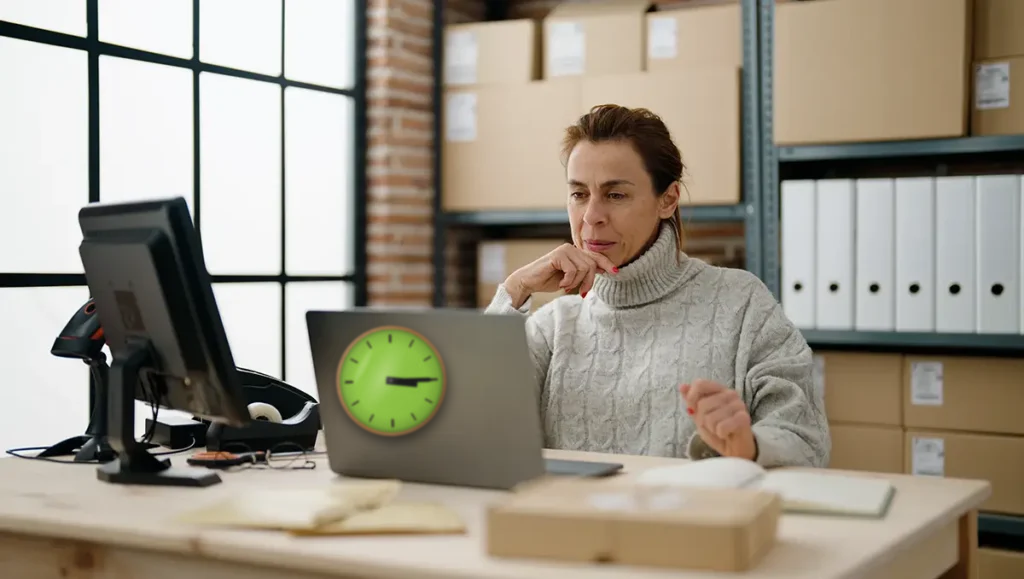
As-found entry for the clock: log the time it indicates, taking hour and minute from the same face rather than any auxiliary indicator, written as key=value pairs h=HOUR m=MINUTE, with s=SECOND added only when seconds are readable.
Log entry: h=3 m=15
